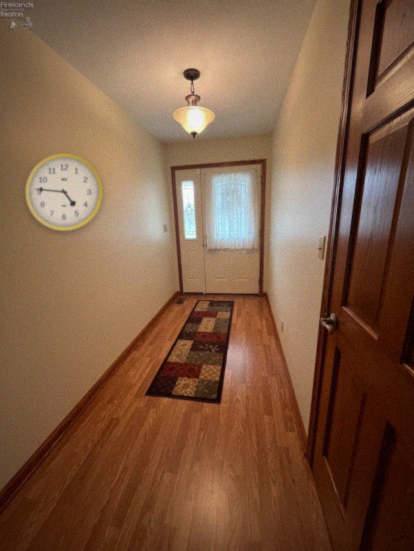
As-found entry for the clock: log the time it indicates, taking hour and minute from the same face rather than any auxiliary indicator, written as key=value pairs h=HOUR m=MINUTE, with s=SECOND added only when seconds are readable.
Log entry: h=4 m=46
